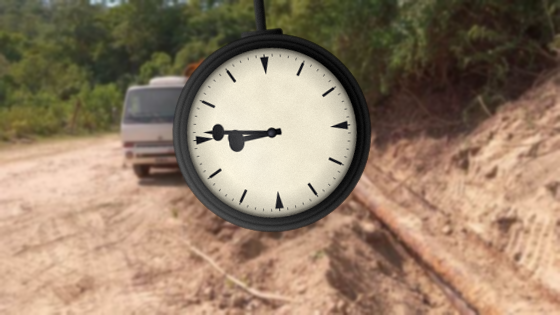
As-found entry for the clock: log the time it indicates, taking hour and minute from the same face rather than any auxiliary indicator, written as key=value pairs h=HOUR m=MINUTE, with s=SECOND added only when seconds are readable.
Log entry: h=8 m=46
